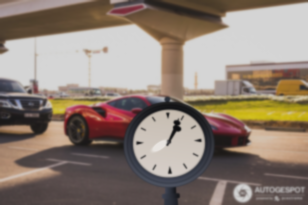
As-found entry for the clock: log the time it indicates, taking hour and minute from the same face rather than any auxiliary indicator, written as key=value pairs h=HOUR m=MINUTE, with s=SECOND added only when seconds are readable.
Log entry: h=1 m=4
